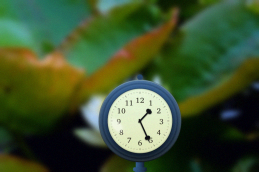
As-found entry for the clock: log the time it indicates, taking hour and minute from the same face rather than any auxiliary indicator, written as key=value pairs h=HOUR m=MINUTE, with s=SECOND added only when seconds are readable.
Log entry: h=1 m=26
